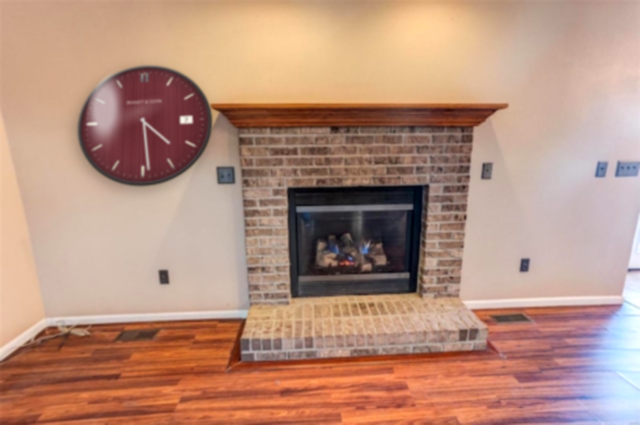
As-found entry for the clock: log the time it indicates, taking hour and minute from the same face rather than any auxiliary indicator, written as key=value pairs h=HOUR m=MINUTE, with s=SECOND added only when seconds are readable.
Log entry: h=4 m=29
